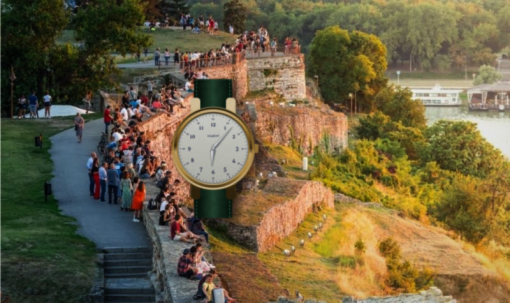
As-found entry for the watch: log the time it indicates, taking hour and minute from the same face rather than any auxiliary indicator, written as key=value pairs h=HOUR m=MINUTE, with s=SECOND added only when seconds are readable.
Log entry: h=6 m=7
